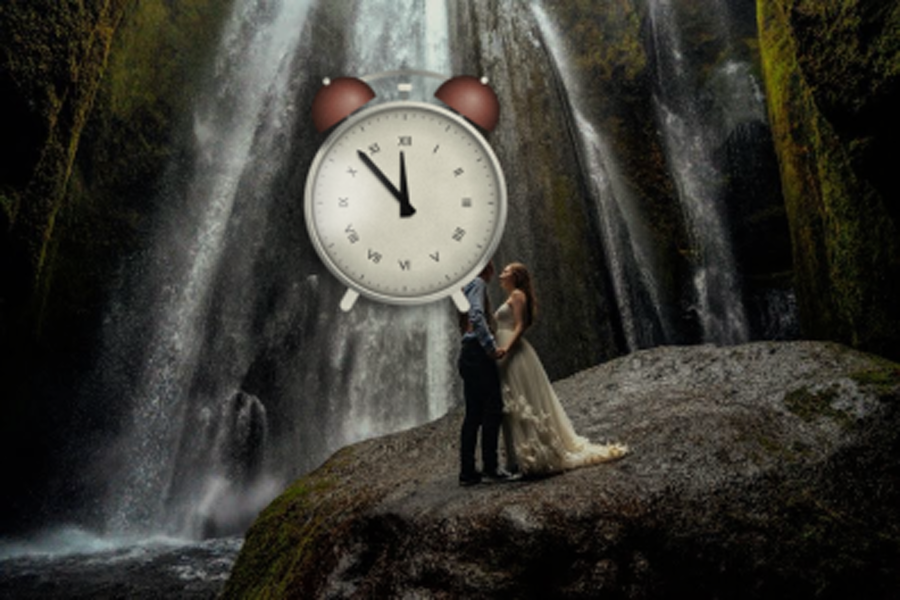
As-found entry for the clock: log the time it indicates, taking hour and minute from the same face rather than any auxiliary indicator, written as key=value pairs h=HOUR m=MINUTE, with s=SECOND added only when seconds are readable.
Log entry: h=11 m=53
